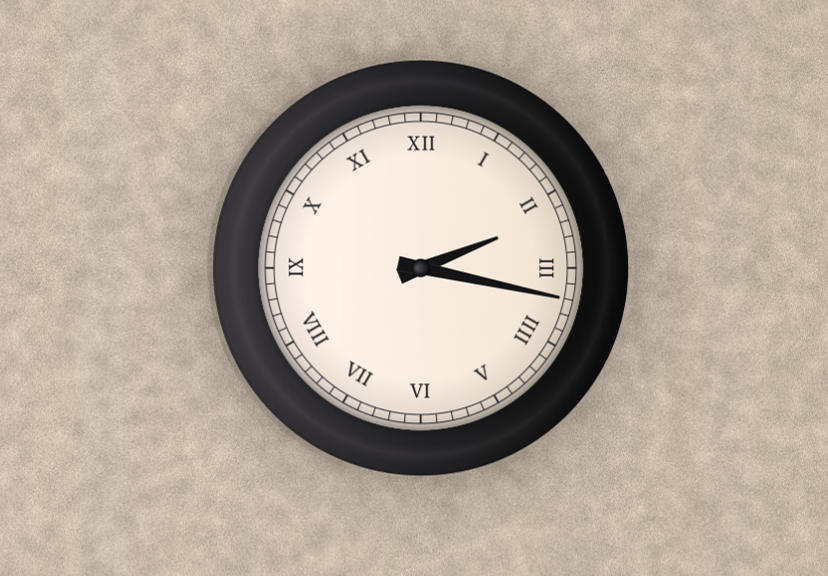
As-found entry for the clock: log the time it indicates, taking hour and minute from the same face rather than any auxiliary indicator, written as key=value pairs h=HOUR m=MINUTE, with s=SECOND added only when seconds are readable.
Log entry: h=2 m=17
